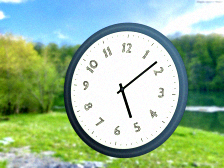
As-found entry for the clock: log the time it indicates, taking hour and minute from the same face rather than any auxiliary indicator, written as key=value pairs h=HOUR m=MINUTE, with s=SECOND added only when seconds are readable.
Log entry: h=5 m=8
